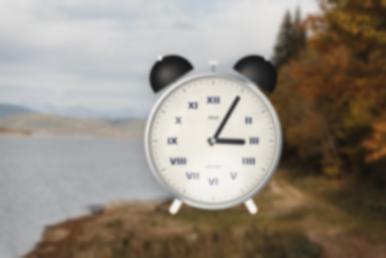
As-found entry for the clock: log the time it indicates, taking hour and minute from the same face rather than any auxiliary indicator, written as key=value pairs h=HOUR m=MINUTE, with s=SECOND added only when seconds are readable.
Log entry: h=3 m=5
